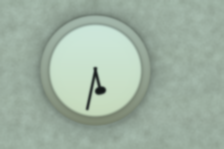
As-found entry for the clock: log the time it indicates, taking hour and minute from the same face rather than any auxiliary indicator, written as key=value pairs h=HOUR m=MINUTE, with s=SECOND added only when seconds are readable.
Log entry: h=5 m=32
